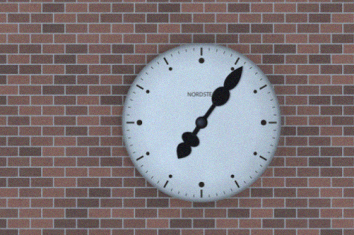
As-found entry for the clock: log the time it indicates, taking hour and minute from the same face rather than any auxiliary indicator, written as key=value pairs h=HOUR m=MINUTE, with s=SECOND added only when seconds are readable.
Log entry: h=7 m=6
